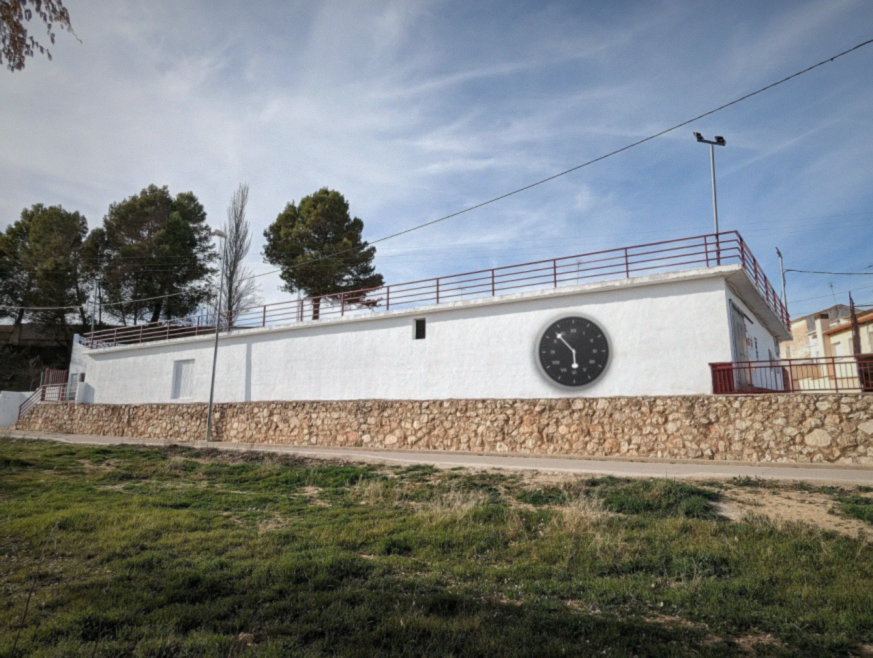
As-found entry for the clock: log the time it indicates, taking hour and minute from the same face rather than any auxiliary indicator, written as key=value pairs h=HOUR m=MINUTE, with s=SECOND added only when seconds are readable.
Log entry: h=5 m=53
